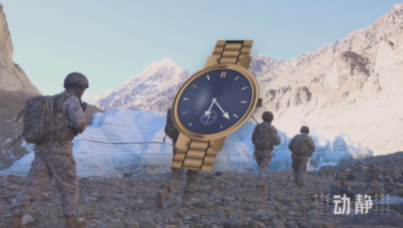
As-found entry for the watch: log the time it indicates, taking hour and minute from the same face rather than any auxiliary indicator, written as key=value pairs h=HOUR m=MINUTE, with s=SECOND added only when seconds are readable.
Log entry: h=6 m=22
